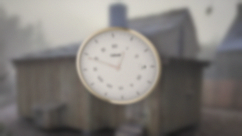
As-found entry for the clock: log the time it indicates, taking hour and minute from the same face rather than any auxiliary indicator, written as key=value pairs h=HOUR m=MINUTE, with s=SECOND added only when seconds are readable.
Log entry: h=12 m=49
